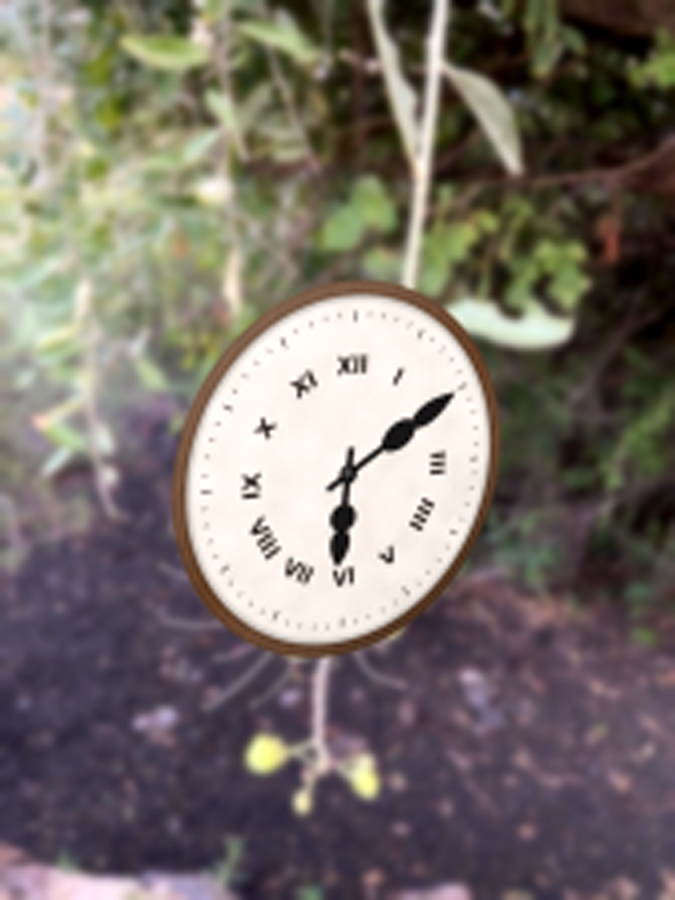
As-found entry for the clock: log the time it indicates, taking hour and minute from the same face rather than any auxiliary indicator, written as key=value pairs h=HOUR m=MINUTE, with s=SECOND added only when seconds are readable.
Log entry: h=6 m=10
